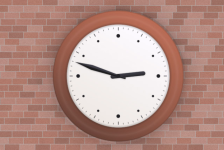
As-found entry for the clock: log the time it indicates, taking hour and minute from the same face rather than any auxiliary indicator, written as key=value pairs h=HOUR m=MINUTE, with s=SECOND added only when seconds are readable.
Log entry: h=2 m=48
